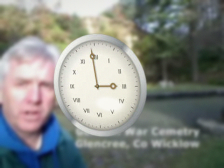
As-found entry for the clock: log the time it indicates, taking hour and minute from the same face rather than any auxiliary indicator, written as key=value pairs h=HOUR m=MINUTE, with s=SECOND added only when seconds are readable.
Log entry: h=2 m=59
